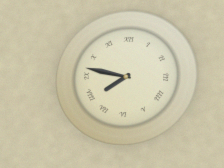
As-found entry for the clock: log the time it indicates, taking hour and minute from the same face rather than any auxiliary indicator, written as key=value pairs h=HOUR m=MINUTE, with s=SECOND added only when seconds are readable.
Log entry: h=7 m=47
